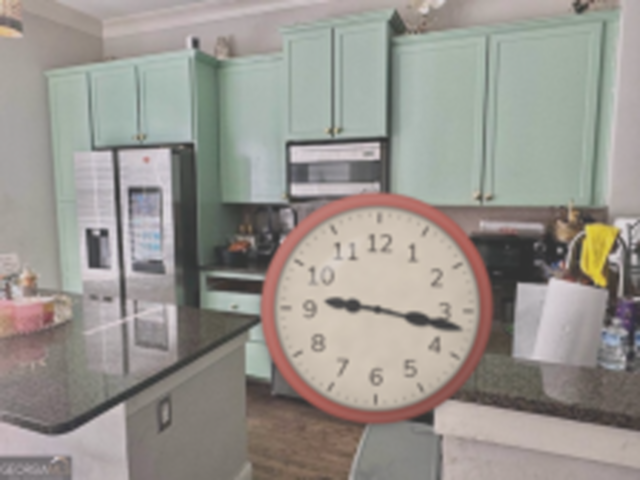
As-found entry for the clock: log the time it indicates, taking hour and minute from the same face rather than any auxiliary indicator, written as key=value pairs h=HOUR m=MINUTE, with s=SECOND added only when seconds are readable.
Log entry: h=9 m=17
